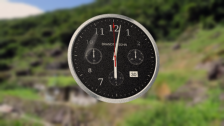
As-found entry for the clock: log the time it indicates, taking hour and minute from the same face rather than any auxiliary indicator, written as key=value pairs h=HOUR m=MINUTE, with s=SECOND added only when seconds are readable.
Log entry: h=6 m=2
